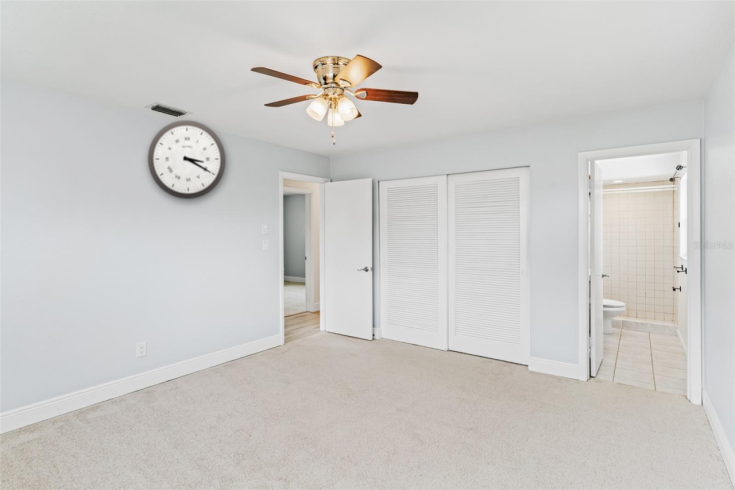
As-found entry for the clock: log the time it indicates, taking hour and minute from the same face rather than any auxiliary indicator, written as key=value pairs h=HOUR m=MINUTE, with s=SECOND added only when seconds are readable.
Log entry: h=3 m=20
